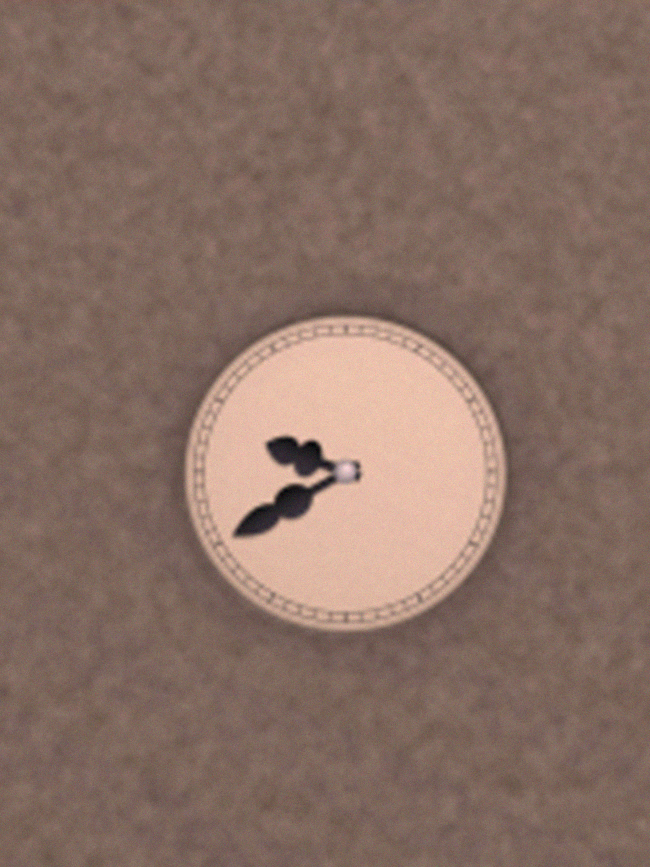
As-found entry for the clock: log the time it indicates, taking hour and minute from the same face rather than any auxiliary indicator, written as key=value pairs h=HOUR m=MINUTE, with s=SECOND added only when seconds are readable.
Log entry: h=9 m=40
